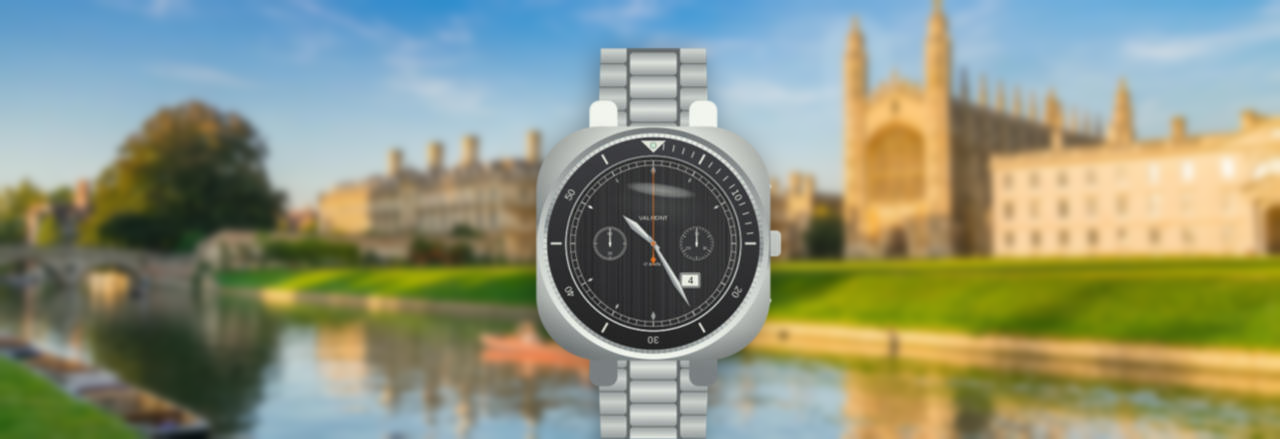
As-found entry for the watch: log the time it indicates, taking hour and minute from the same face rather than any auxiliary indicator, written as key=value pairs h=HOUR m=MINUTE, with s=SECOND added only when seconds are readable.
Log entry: h=10 m=25
